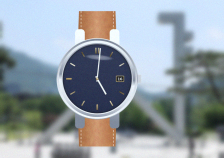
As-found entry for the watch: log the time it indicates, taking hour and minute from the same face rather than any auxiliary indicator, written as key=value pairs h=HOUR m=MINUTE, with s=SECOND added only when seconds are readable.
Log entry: h=5 m=1
